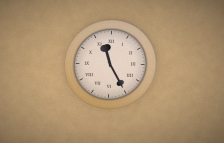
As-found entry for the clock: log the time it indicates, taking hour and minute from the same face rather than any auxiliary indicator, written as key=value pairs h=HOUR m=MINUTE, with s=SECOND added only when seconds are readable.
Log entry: h=11 m=25
